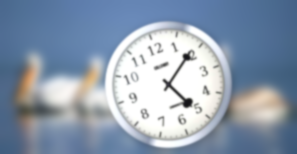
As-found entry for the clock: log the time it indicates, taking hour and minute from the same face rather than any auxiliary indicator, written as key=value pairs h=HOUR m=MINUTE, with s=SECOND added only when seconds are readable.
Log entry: h=5 m=9
